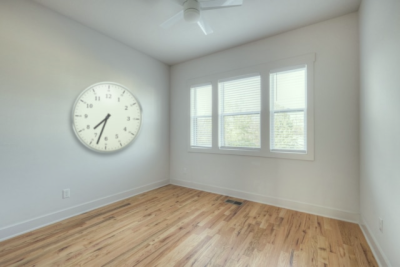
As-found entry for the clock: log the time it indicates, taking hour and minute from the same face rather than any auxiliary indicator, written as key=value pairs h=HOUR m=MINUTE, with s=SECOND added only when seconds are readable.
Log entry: h=7 m=33
